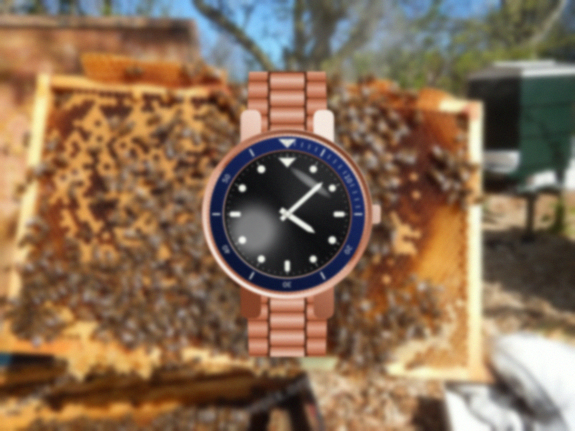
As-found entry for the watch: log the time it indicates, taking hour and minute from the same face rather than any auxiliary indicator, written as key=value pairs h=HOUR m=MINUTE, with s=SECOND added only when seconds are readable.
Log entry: h=4 m=8
